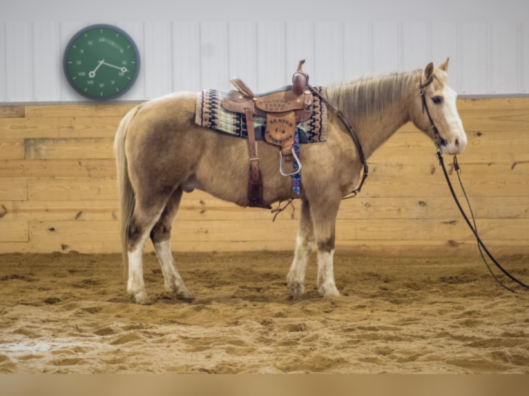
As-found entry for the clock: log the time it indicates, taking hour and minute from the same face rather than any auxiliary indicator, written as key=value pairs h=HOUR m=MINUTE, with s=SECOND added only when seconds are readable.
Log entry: h=7 m=18
